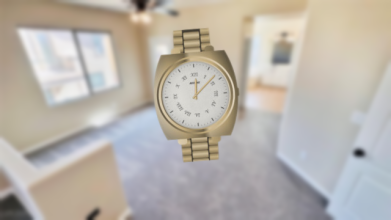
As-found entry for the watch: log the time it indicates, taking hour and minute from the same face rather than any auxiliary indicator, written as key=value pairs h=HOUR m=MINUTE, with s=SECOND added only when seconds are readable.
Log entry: h=12 m=8
